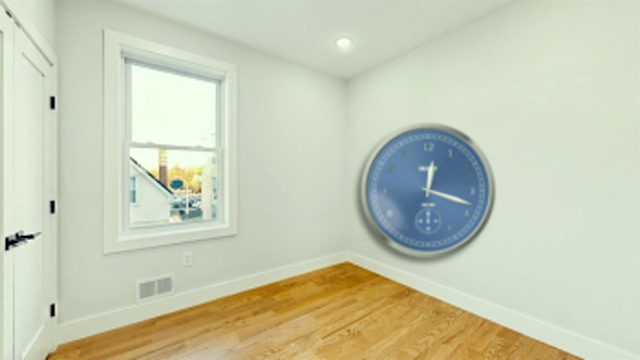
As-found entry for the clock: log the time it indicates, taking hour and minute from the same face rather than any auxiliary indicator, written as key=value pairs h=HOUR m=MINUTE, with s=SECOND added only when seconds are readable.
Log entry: h=12 m=18
